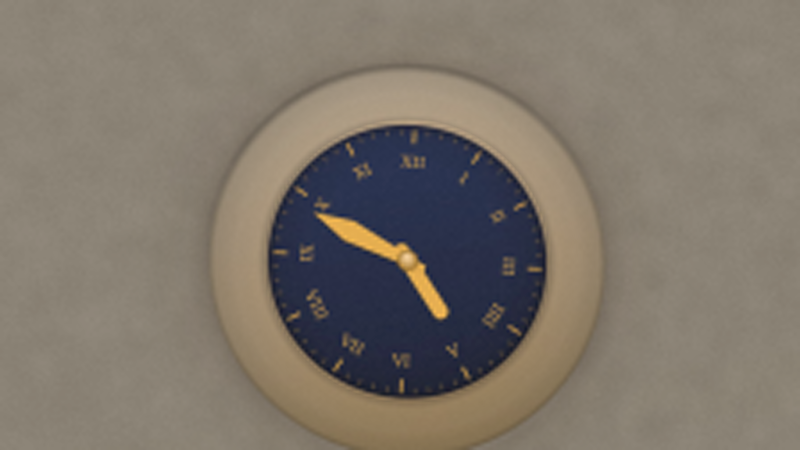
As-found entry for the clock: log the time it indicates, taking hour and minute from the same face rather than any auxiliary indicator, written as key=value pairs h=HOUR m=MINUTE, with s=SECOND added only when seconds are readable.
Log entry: h=4 m=49
